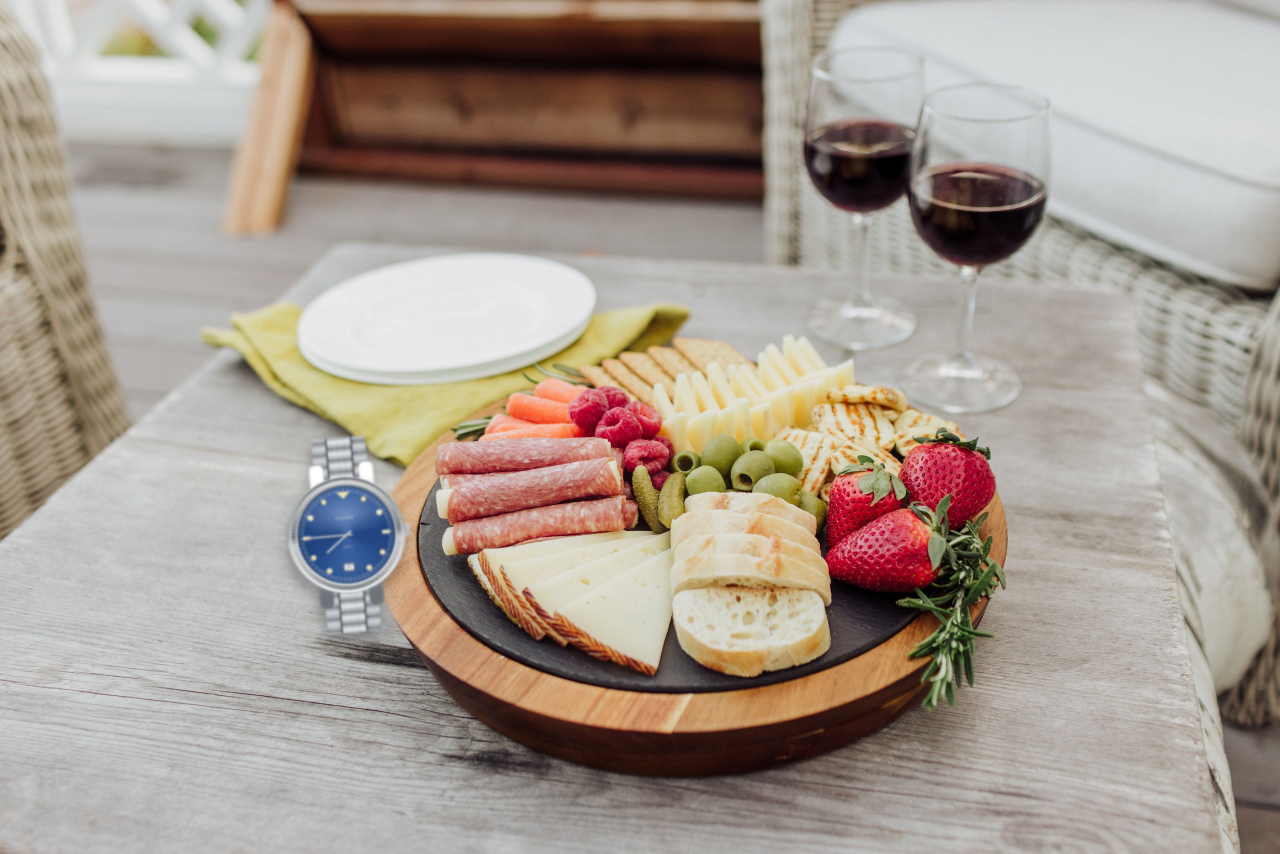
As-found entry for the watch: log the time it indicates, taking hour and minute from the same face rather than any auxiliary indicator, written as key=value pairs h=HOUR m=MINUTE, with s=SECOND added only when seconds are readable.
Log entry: h=7 m=45
